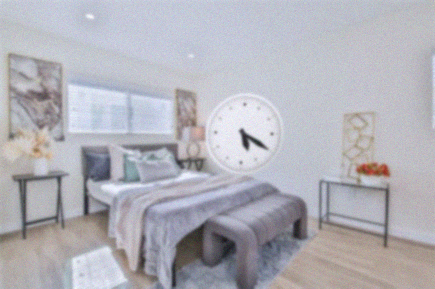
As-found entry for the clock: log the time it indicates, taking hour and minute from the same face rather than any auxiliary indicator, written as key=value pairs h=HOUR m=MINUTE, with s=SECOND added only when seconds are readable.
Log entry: h=5 m=20
